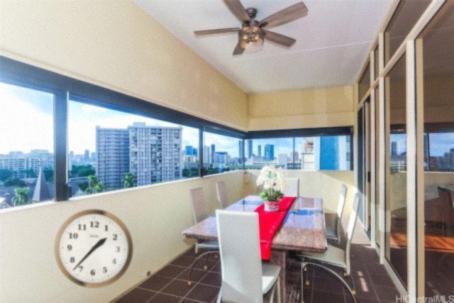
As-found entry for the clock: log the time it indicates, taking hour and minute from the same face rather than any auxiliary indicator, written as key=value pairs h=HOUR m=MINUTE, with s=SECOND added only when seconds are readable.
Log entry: h=1 m=37
